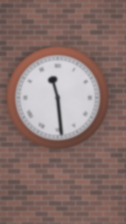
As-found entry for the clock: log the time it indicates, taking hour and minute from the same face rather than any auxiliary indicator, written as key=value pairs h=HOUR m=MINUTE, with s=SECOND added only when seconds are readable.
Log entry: h=11 m=29
